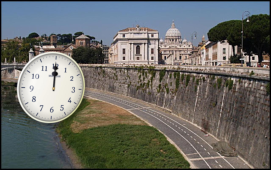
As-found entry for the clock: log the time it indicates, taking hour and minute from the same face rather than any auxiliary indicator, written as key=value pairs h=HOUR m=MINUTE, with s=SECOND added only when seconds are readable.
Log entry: h=12 m=0
